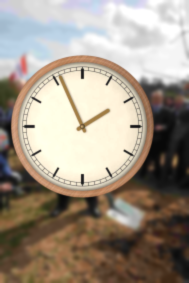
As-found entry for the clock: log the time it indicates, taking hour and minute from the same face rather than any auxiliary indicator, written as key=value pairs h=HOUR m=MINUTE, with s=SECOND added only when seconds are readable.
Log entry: h=1 m=56
